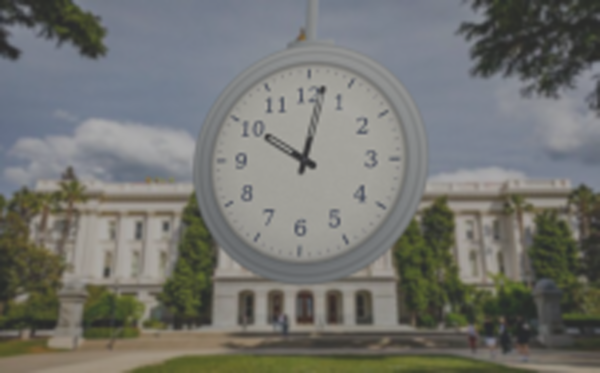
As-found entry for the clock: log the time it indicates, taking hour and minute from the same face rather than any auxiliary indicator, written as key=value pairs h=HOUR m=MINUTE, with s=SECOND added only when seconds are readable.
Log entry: h=10 m=2
